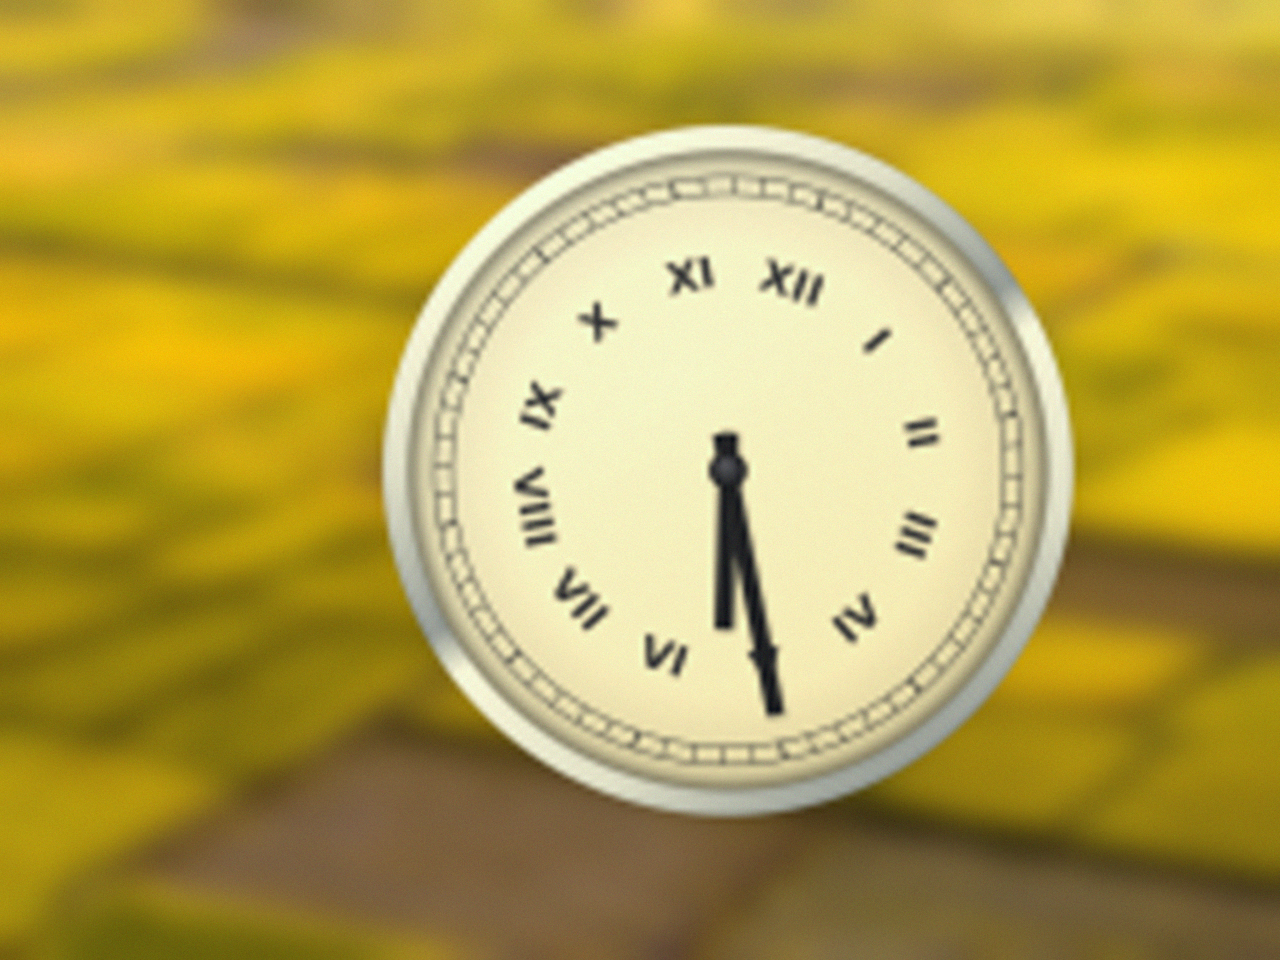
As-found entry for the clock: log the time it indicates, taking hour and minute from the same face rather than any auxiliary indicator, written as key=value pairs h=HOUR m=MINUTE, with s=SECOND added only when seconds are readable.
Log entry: h=5 m=25
